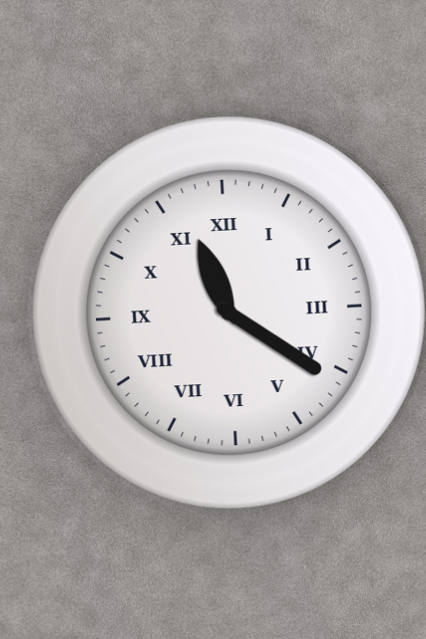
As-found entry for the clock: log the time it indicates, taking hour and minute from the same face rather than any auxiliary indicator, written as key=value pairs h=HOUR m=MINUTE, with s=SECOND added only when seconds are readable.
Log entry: h=11 m=21
